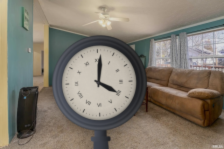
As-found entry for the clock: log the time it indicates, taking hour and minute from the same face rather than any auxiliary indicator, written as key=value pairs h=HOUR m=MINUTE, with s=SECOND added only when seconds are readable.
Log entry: h=4 m=1
